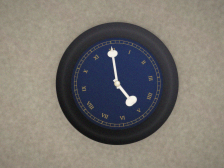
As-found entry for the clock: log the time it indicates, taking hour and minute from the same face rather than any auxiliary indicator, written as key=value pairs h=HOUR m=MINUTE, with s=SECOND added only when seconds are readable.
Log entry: h=5 m=0
